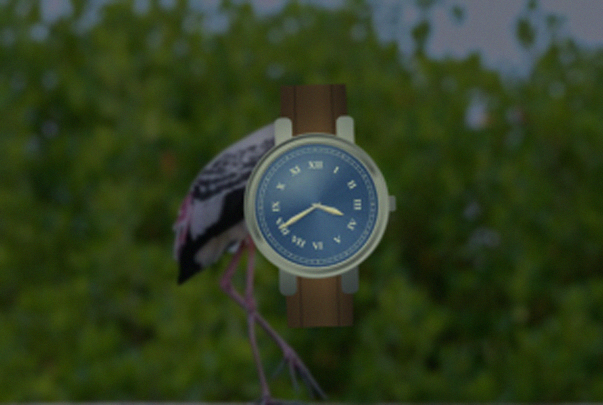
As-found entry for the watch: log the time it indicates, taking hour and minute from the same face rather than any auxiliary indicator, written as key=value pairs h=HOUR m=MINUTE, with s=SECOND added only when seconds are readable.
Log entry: h=3 m=40
